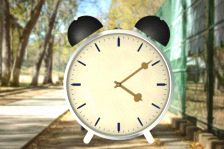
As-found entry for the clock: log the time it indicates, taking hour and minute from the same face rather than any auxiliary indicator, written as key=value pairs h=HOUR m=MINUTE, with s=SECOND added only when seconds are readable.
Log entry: h=4 m=9
